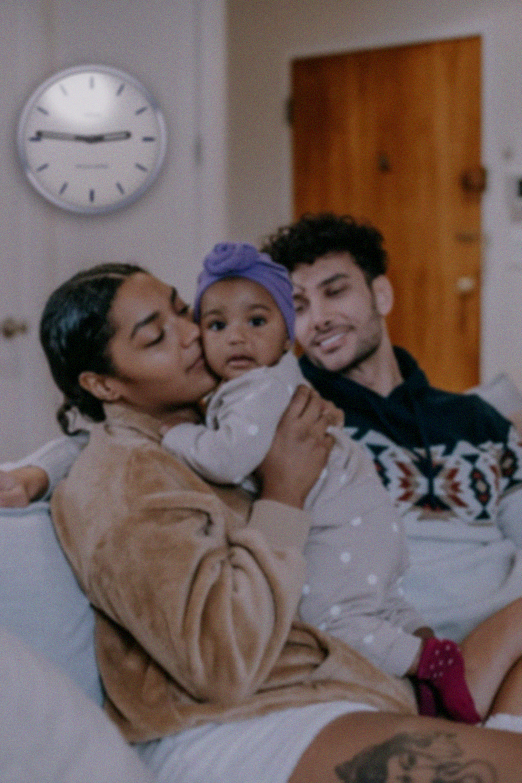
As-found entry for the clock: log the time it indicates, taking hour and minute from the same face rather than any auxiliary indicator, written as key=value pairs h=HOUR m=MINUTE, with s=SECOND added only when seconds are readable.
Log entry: h=2 m=46
